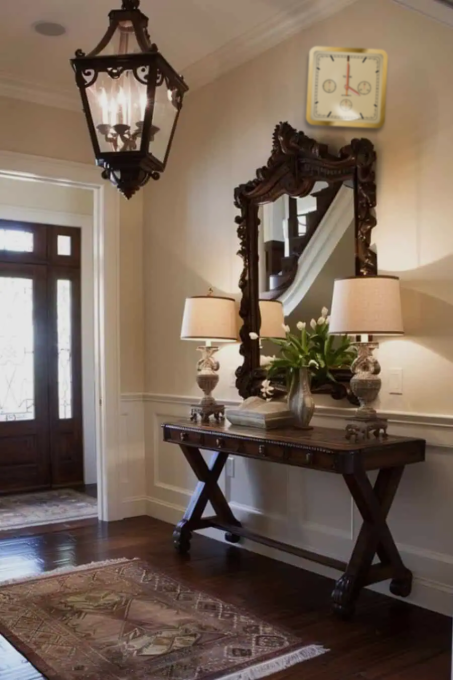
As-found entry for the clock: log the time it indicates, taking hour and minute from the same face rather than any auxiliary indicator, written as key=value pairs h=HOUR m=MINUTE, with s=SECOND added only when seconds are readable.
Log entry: h=4 m=0
